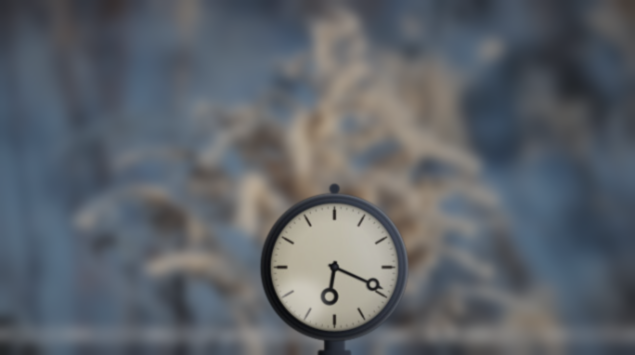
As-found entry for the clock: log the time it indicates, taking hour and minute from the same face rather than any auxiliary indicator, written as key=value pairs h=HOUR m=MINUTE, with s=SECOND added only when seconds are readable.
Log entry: h=6 m=19
